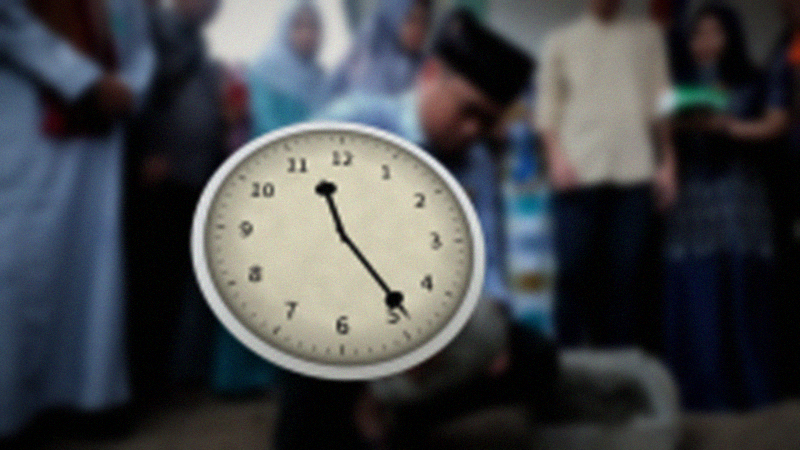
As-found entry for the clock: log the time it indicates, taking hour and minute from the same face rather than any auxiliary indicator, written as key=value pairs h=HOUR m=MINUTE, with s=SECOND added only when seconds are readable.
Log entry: h=11 m=24
